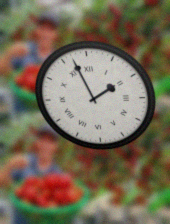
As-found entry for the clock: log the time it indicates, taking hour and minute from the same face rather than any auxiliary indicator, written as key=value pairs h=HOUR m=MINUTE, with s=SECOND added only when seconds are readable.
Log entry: h=1 m=57
